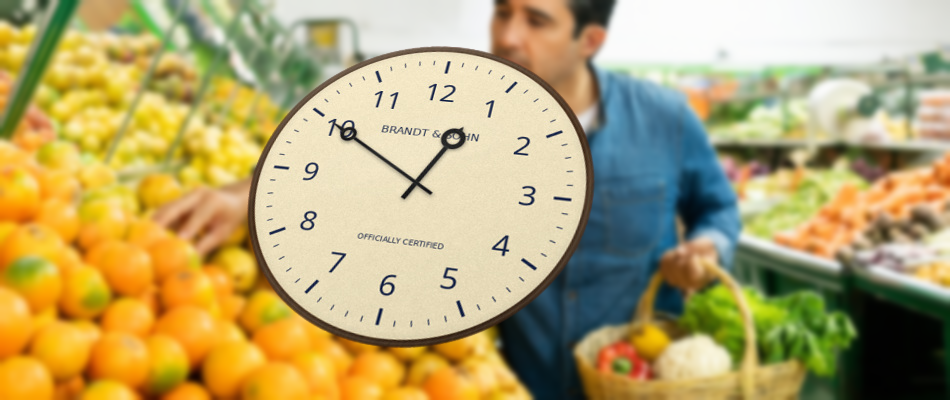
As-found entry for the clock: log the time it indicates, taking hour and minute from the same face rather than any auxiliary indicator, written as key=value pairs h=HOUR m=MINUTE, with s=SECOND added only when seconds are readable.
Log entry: h=12 m=50
